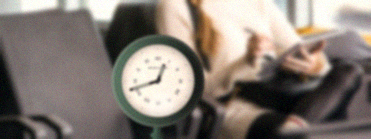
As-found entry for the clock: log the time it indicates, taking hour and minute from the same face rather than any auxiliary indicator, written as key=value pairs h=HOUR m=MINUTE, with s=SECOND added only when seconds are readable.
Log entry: h=12 m=42
